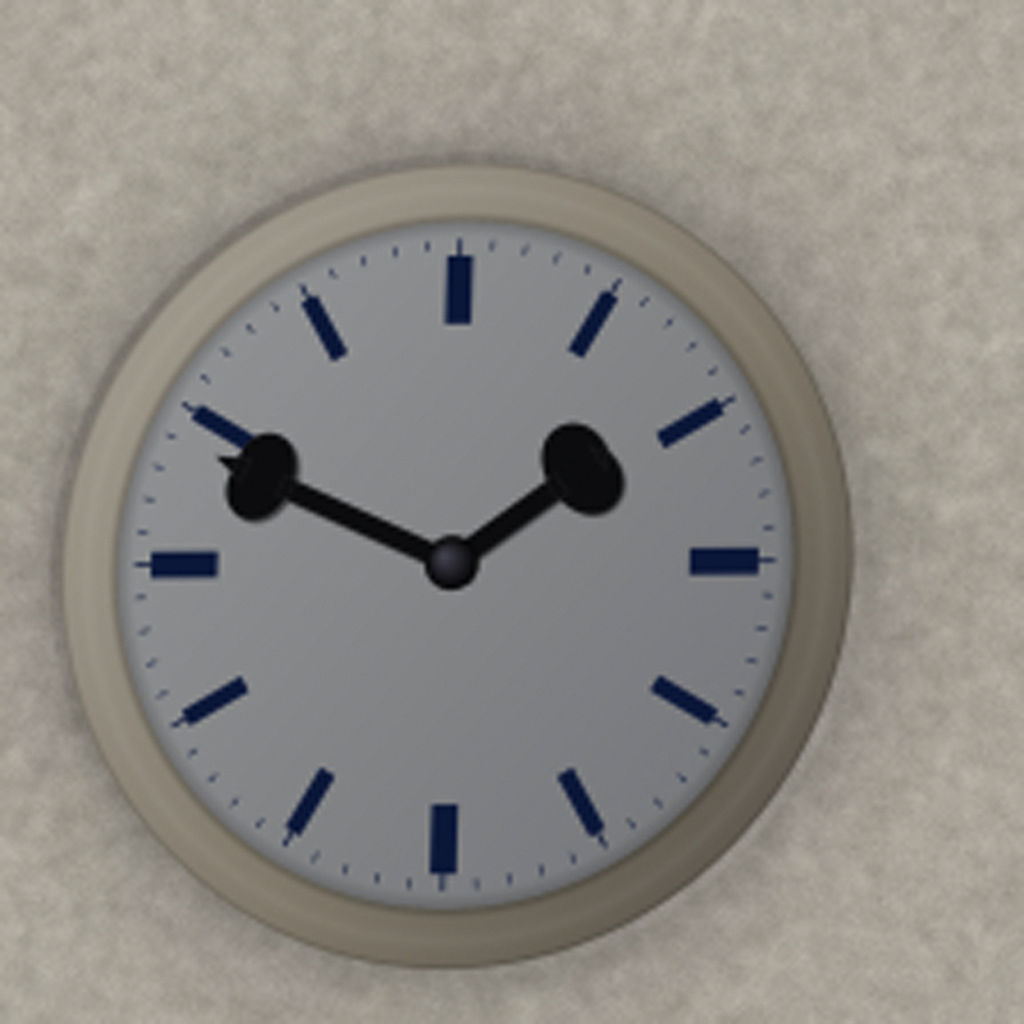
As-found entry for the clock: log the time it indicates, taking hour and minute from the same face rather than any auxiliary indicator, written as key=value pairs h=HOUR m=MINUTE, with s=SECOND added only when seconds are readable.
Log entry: h=1 m=49
